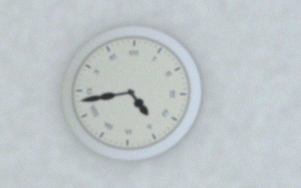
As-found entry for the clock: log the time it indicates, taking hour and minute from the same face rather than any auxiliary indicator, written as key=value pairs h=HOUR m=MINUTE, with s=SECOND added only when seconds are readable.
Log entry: h=4 m=43
